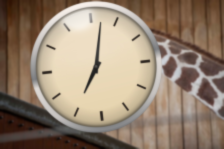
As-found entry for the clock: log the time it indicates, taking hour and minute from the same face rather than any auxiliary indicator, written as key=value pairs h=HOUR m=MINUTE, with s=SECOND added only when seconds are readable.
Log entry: h=7 m=2
